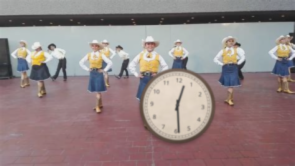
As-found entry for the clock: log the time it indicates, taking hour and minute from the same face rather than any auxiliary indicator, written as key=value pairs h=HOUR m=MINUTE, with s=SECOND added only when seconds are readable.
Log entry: h=12 m=29
